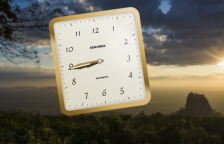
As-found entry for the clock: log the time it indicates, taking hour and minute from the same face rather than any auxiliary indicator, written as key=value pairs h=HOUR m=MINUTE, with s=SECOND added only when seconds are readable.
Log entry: h=8 m=44
